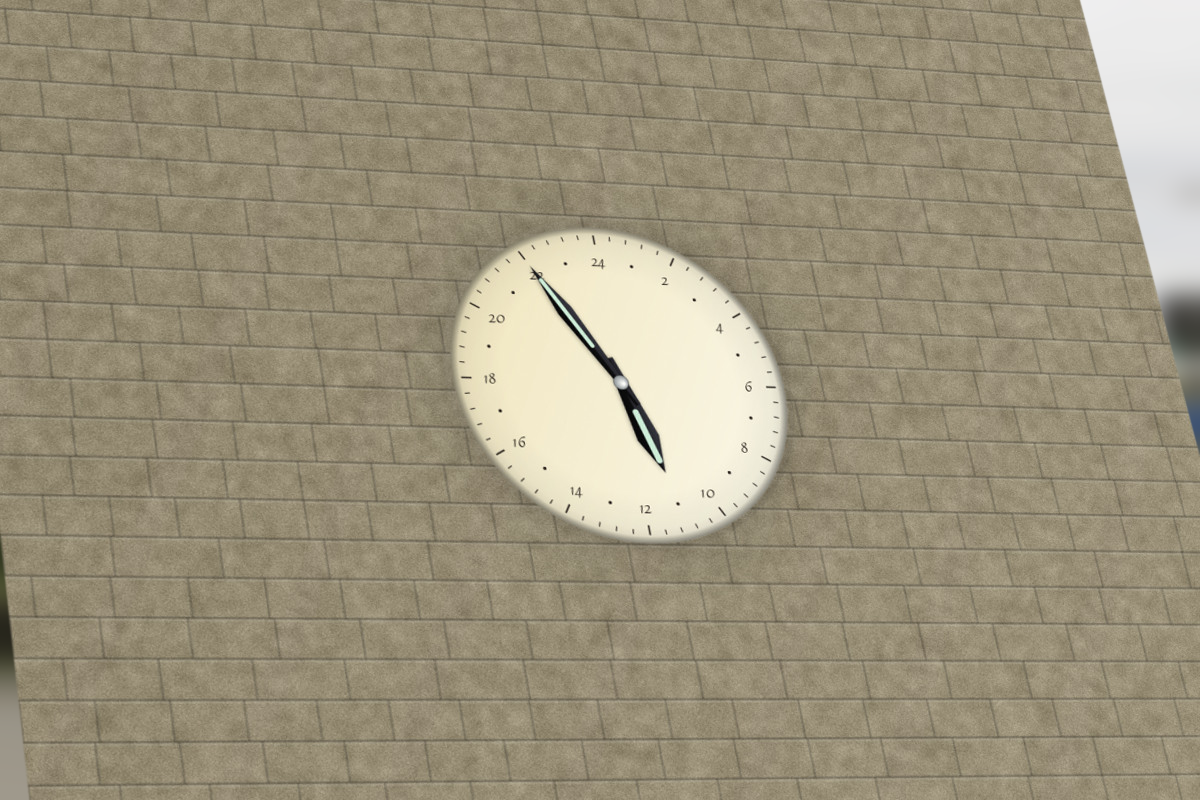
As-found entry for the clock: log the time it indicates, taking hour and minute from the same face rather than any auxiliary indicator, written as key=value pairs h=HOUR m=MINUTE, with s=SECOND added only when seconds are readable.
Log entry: h=10 m=55
